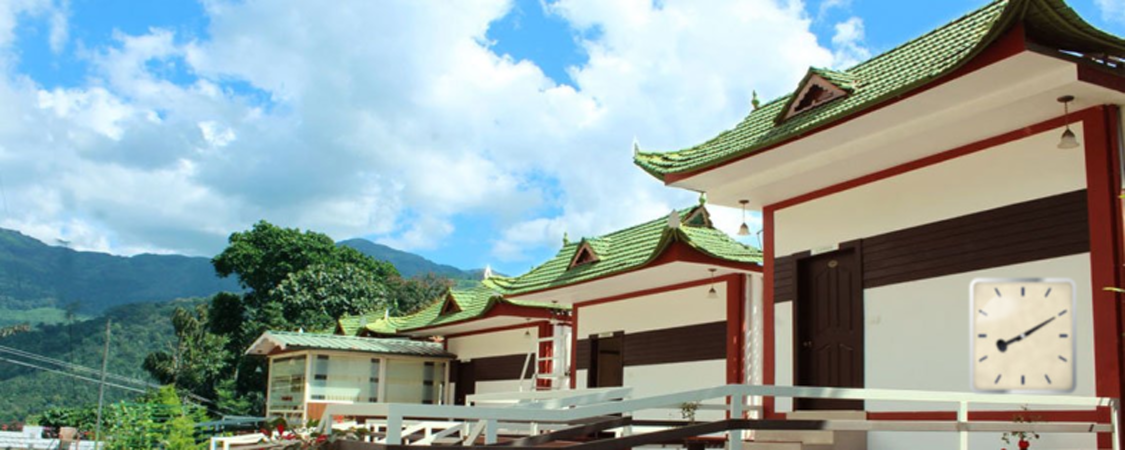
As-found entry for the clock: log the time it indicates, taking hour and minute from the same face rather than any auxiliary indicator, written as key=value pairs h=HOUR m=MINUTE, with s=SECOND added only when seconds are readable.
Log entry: h=8 m=10
